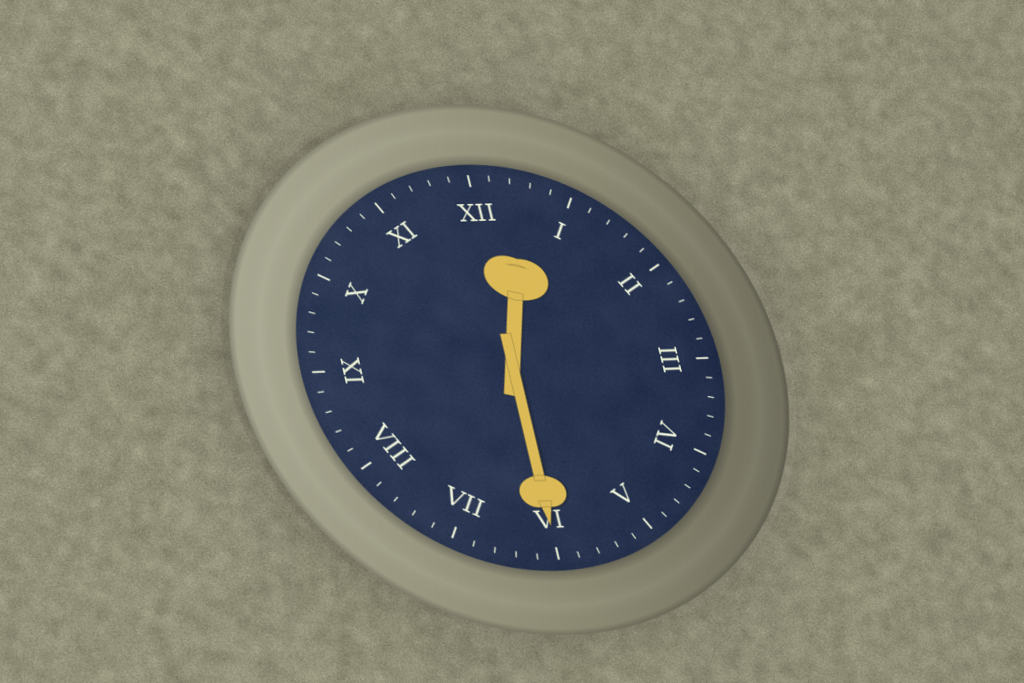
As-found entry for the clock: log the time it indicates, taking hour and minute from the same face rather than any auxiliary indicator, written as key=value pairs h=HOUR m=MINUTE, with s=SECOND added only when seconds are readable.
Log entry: h=12 m=30
